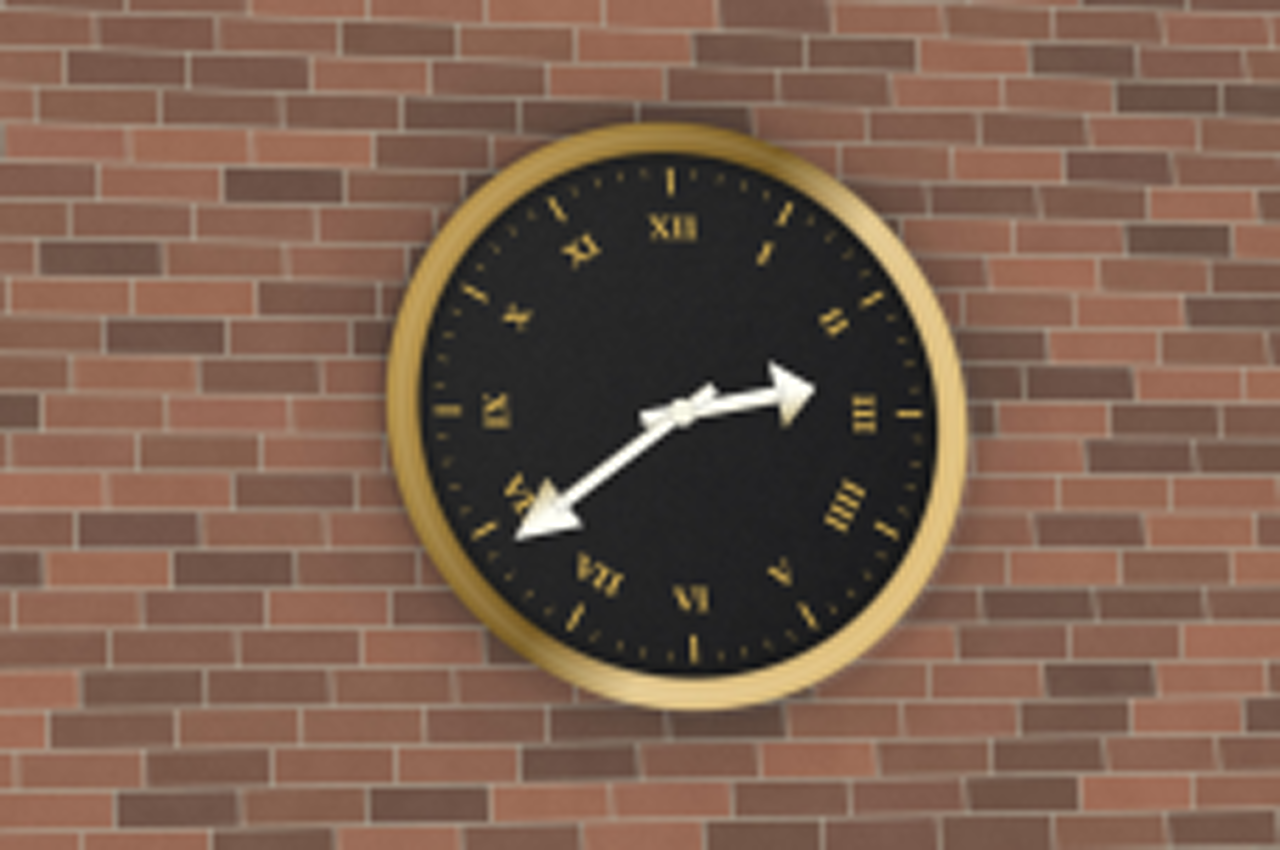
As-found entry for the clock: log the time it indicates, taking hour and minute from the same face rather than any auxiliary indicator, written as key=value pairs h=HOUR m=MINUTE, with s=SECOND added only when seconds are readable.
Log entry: h=2 m=39
